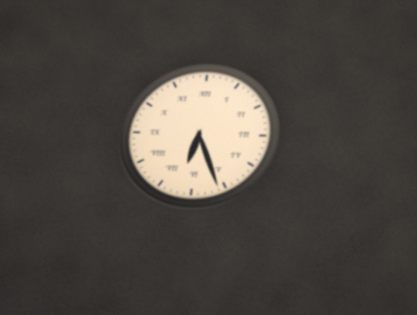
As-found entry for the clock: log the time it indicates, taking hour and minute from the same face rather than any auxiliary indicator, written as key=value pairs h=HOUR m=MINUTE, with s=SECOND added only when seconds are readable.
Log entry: h=6 m=26
